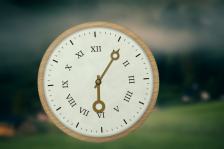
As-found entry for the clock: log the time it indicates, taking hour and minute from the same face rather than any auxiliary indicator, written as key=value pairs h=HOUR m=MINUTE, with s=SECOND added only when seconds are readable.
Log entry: h=6 m=6
